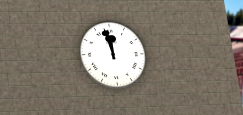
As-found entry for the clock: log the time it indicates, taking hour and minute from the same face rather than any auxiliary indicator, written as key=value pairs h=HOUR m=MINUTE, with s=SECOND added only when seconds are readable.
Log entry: h=11 m=58
